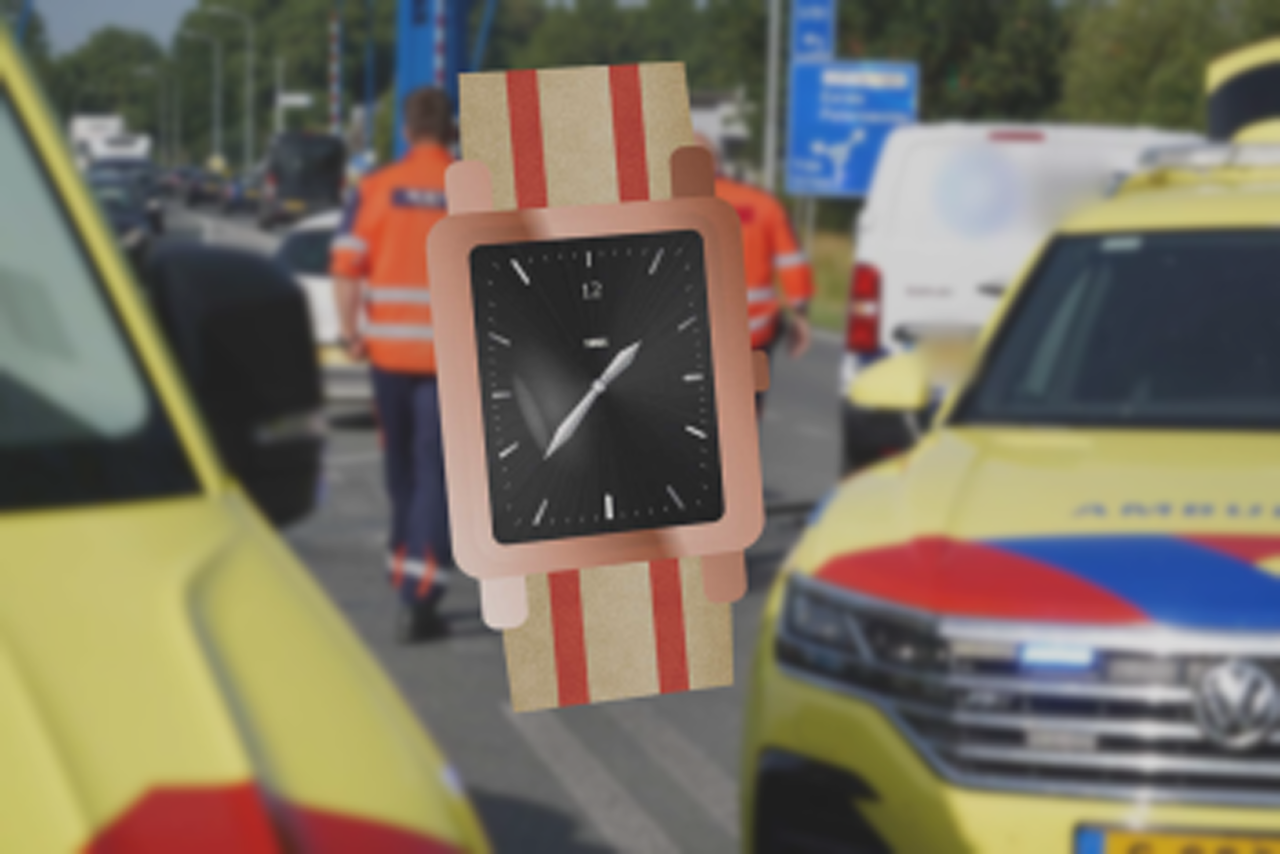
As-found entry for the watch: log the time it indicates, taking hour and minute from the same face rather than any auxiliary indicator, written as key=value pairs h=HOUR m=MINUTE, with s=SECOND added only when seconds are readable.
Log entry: h=1 m=37
